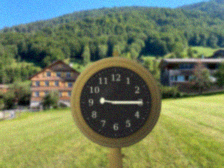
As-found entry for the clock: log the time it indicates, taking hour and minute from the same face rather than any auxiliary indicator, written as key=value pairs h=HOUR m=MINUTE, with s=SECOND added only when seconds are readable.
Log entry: h=9 m=15
